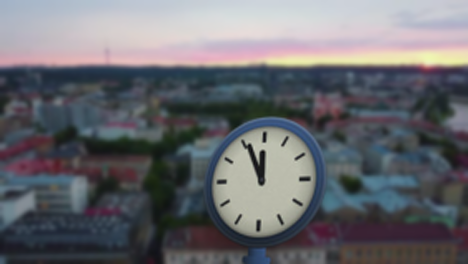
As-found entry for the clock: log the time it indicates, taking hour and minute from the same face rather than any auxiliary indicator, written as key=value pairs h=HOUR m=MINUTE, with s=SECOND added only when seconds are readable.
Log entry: h=11 m=56
